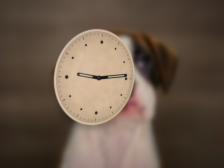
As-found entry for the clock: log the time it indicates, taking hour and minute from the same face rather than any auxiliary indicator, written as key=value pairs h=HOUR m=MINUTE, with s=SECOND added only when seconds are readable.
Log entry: h=9 m=14
